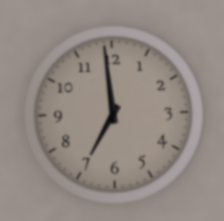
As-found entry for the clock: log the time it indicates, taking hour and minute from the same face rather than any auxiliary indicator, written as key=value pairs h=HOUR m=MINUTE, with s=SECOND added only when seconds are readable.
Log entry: h=6 m=59
